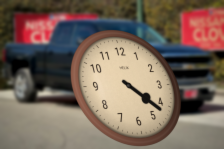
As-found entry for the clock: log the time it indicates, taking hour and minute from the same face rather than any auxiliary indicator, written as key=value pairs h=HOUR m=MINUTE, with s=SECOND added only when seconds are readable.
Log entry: h=4 m=22
